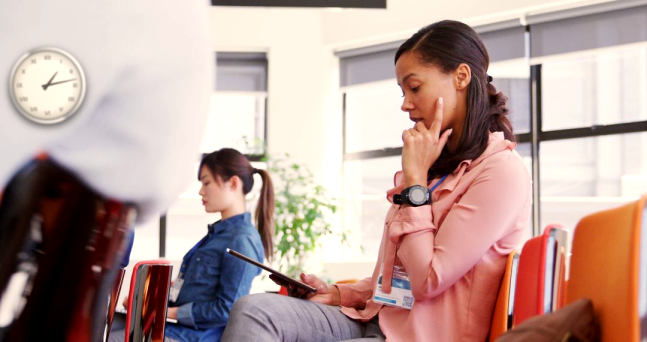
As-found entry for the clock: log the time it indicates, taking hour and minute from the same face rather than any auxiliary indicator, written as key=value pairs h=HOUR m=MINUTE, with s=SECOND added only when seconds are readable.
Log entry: h=1 m=13
